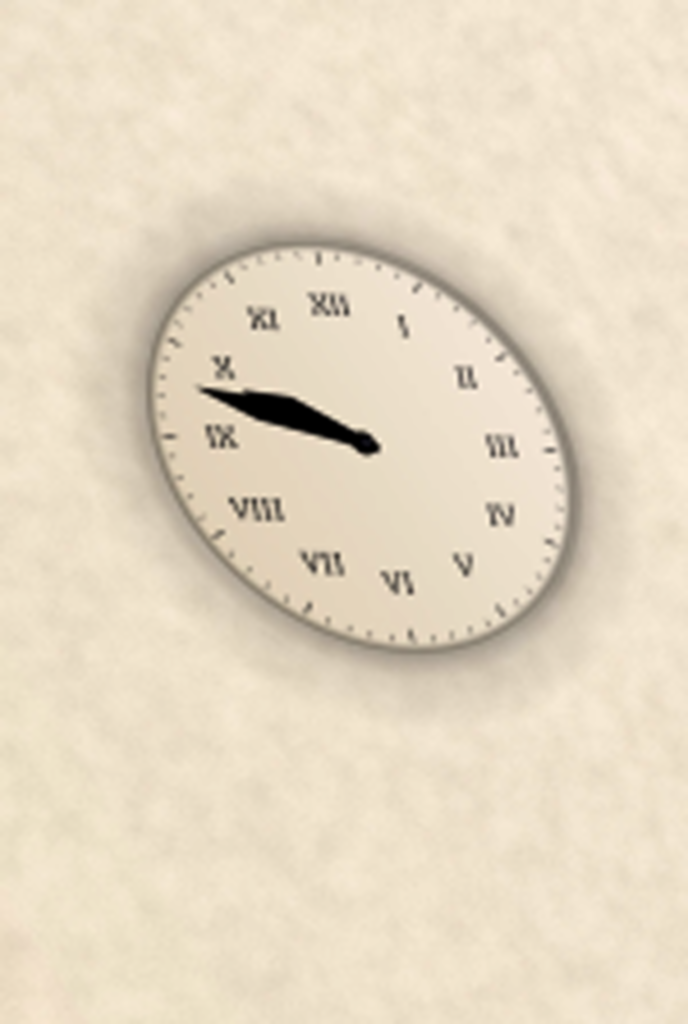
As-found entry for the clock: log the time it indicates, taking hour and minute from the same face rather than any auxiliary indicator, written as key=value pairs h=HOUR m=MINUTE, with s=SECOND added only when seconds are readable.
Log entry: h=9 m=48
